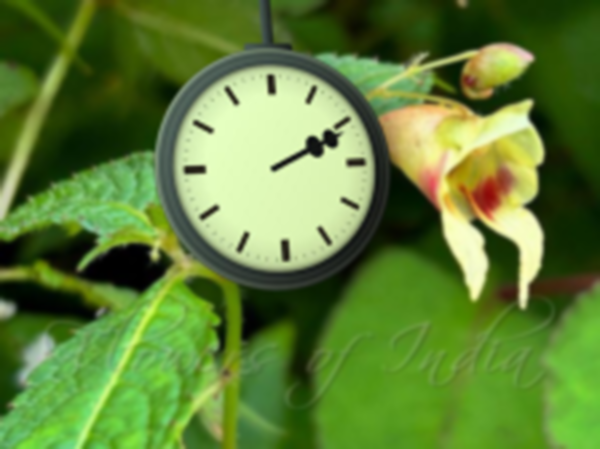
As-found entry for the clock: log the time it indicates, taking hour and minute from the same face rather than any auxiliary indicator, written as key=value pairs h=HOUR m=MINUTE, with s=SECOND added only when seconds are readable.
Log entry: h=2 m=11
